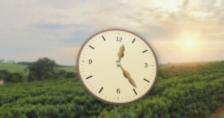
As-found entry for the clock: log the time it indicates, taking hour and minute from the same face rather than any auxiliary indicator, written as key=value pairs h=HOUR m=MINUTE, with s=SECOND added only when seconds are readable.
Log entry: h=12 m=24
